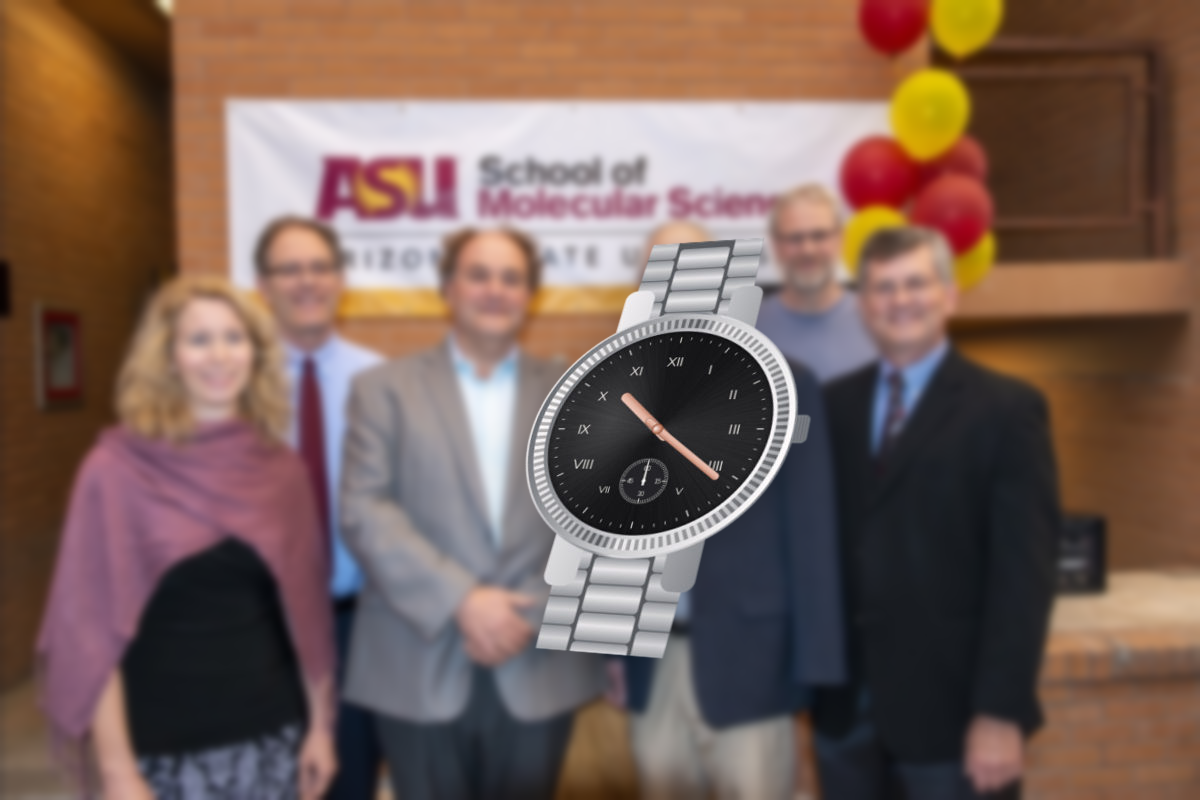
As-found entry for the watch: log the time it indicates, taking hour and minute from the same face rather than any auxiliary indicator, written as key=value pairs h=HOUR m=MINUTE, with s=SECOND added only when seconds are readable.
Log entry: h=10 m=21
